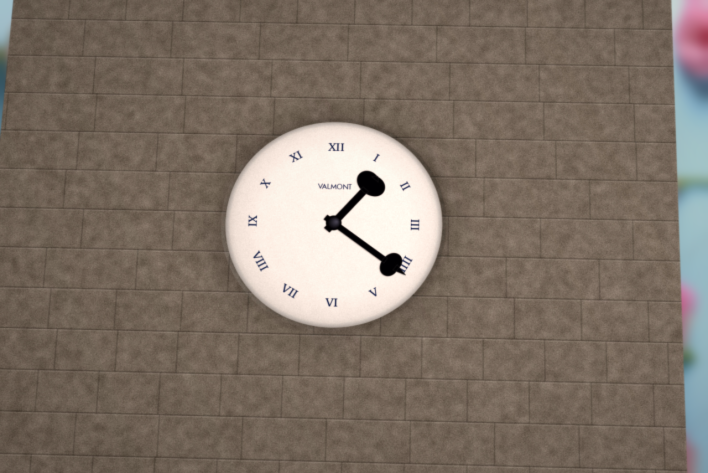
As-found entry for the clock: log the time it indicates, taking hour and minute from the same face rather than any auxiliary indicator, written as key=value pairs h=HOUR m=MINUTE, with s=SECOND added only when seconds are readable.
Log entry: h=1 m=21
